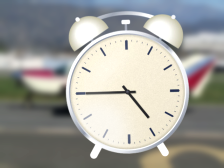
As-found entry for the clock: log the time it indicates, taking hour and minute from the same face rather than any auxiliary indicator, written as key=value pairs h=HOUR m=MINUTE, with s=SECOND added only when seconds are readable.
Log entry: h=4 m=45
